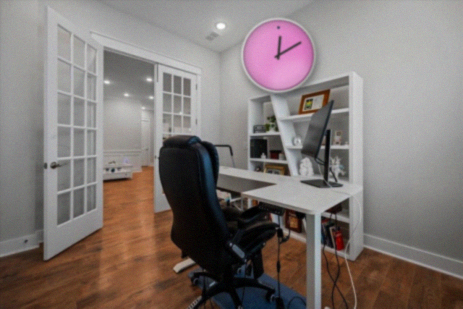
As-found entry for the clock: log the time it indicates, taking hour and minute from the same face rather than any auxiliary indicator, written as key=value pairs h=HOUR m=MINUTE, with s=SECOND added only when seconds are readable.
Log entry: h=12 m=10
